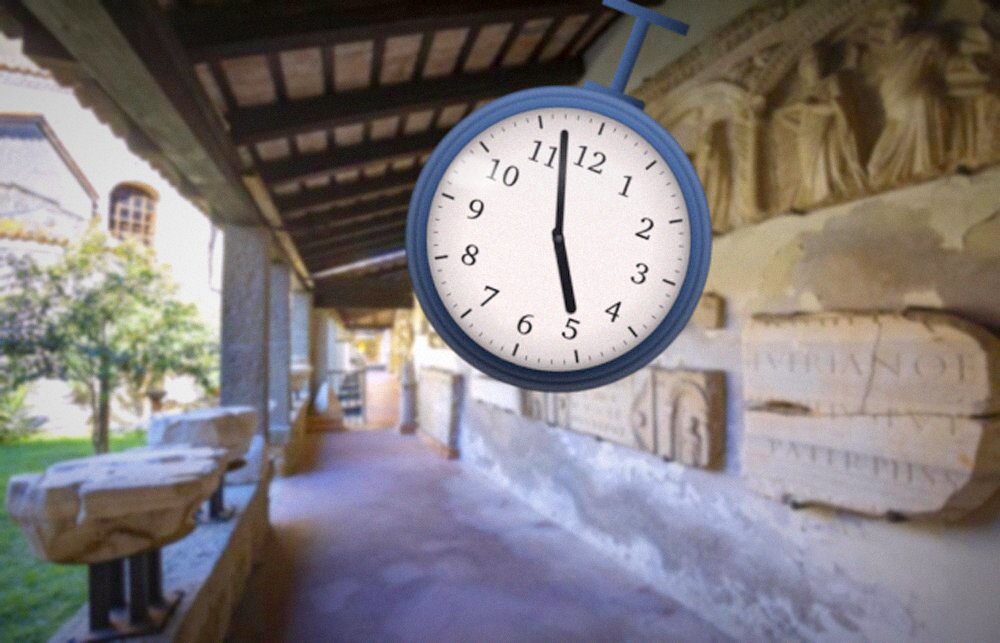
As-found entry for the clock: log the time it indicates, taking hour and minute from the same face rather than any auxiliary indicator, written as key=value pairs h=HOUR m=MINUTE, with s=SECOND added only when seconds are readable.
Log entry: h=4 m=57
